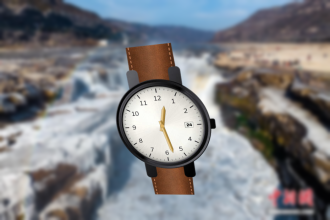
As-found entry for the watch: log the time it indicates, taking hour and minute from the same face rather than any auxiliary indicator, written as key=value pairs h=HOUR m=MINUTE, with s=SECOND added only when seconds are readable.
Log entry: h=12 m=28
